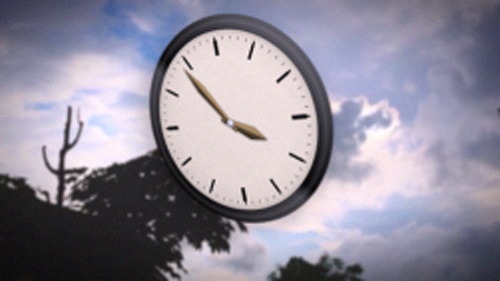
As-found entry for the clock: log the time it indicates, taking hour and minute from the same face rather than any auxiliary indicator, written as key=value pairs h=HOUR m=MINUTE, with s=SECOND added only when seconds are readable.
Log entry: h=3 m=54
